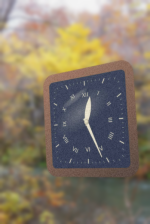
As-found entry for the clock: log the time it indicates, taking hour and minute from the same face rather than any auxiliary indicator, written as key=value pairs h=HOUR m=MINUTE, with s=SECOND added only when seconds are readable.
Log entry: h=12 m=26
